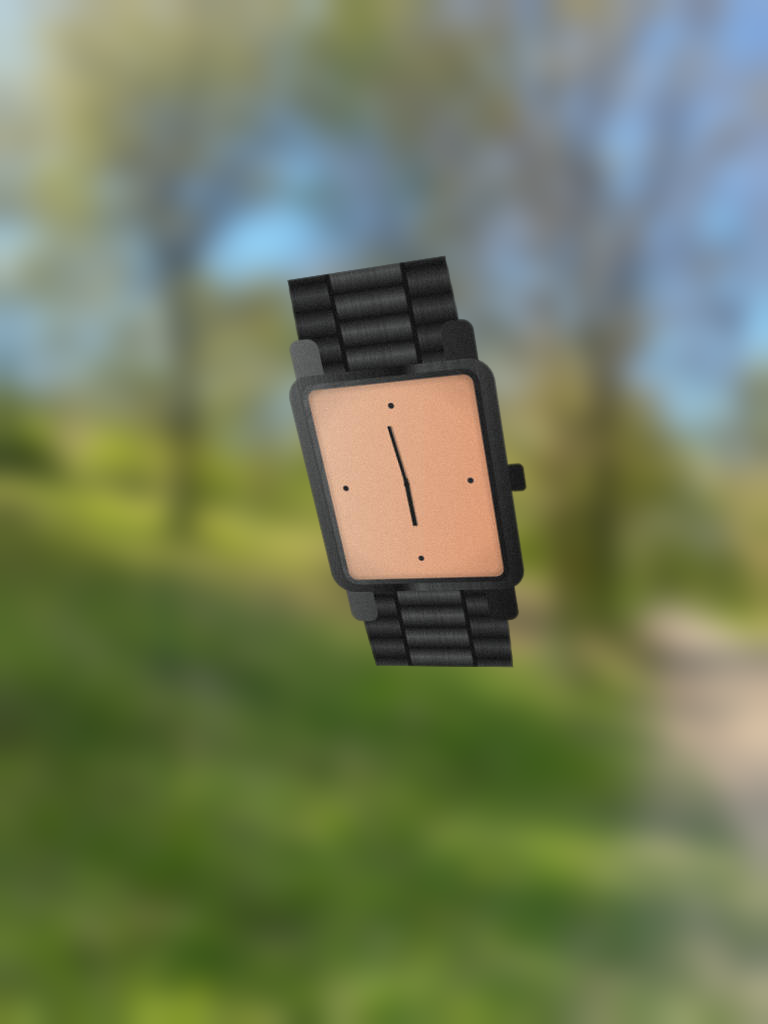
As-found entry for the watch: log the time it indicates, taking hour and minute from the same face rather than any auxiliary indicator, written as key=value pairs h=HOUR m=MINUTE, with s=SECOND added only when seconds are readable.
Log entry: h=5 m=59
